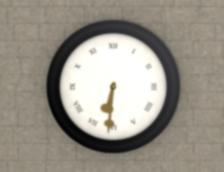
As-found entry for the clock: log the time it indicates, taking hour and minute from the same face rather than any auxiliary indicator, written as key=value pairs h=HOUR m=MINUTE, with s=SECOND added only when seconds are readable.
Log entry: h=6 m=31
